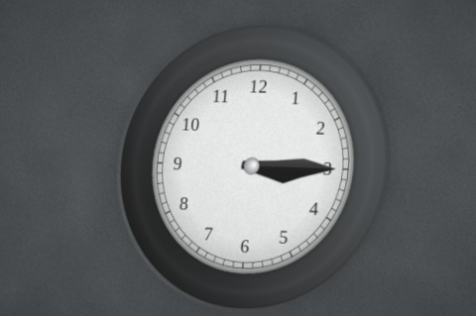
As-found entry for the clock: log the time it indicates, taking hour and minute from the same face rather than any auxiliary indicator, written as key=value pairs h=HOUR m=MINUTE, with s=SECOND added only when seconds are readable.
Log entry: h=3 m=15
